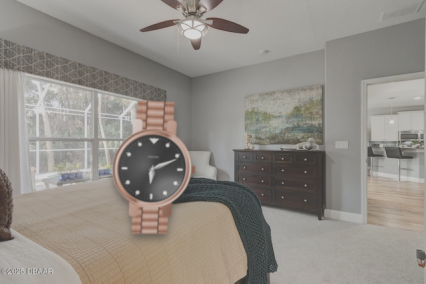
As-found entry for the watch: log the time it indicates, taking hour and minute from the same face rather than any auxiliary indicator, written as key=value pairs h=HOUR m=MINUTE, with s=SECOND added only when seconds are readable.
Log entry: h=6 m=11
